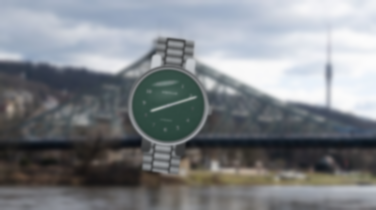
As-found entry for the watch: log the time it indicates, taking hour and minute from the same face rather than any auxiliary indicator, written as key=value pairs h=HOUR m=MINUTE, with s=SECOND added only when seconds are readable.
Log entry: h=8 m=11
